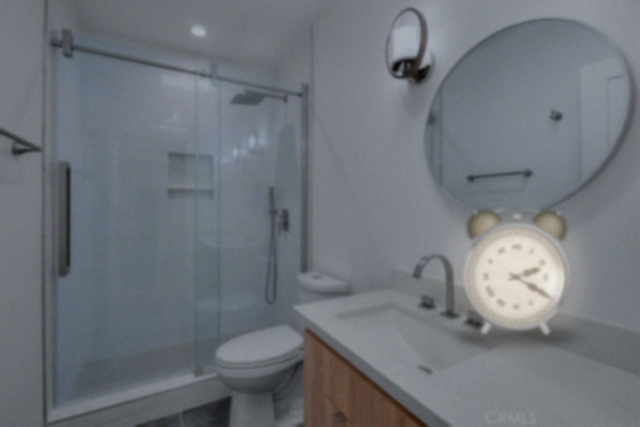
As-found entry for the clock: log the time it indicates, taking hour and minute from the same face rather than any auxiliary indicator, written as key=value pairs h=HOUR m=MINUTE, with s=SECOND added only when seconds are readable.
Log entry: h=2 m=20
